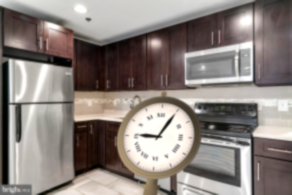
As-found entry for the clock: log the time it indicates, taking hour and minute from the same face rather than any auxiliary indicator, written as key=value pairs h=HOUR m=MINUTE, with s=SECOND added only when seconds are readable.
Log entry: h=9 m=5
